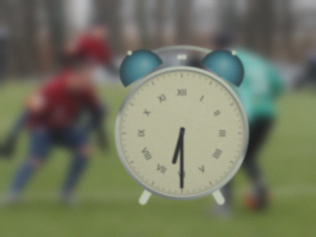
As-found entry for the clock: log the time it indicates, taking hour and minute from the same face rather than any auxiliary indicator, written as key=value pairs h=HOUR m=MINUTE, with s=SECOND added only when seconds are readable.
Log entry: h=6 m=30
